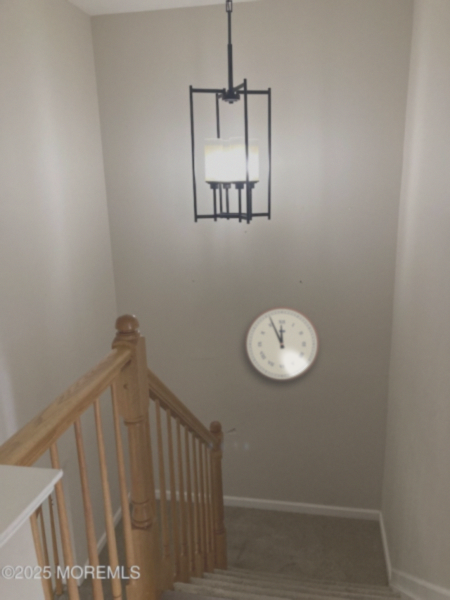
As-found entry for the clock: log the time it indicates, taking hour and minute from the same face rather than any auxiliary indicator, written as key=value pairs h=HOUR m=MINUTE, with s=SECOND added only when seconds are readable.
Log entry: h=11 m=56
